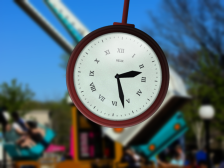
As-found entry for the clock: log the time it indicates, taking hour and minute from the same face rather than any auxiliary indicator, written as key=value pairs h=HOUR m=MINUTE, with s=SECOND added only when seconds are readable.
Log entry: h=2 m=27
